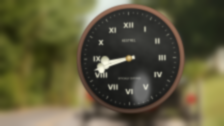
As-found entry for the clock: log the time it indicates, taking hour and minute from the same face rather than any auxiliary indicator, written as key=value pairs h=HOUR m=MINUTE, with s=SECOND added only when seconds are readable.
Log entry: h=8 m=42
